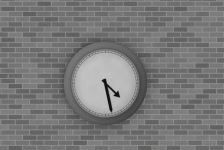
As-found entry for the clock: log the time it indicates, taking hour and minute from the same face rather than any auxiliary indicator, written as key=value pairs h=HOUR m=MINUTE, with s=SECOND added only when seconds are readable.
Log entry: h=4 m=28
